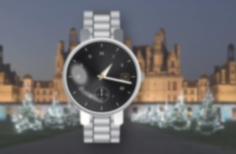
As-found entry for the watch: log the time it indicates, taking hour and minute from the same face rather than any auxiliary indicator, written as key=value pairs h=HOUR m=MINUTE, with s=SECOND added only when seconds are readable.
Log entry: h=1 m=17
